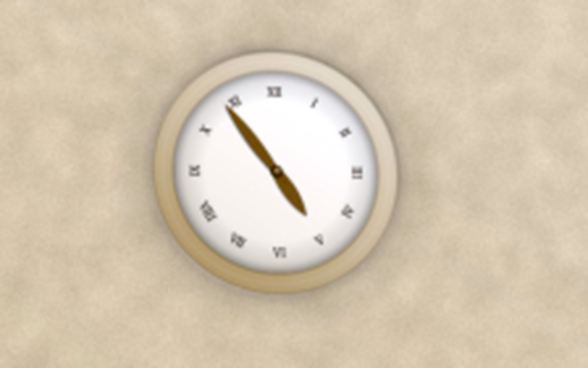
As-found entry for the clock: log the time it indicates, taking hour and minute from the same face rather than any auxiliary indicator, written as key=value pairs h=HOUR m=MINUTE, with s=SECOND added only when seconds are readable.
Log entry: h=4 m=54
